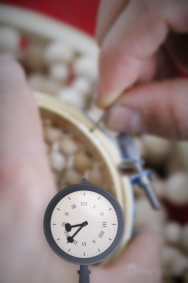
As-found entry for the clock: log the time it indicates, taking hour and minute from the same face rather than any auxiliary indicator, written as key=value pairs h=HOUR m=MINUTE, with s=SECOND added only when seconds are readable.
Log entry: h=8 m=37
